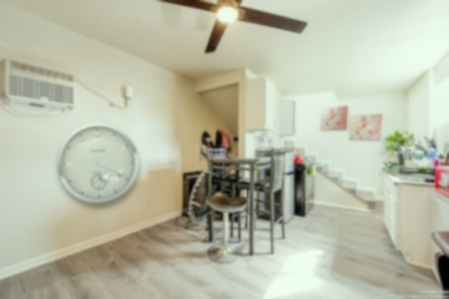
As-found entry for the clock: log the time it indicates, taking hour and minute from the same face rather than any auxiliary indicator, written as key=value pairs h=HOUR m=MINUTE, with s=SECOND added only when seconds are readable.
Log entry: h=5 m=19
